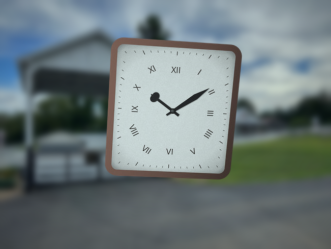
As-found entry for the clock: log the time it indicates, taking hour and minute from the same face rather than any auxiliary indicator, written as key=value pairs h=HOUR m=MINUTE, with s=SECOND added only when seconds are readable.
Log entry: h=10 m=9
